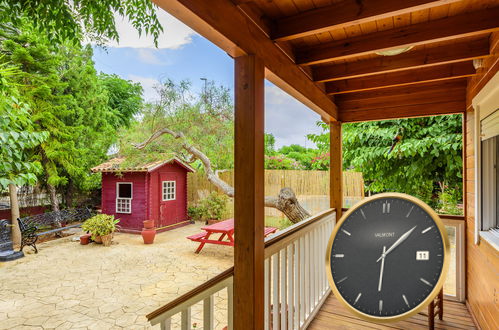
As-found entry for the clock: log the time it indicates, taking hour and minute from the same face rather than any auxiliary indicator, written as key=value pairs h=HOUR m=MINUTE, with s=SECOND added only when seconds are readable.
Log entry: h=6 m=8
